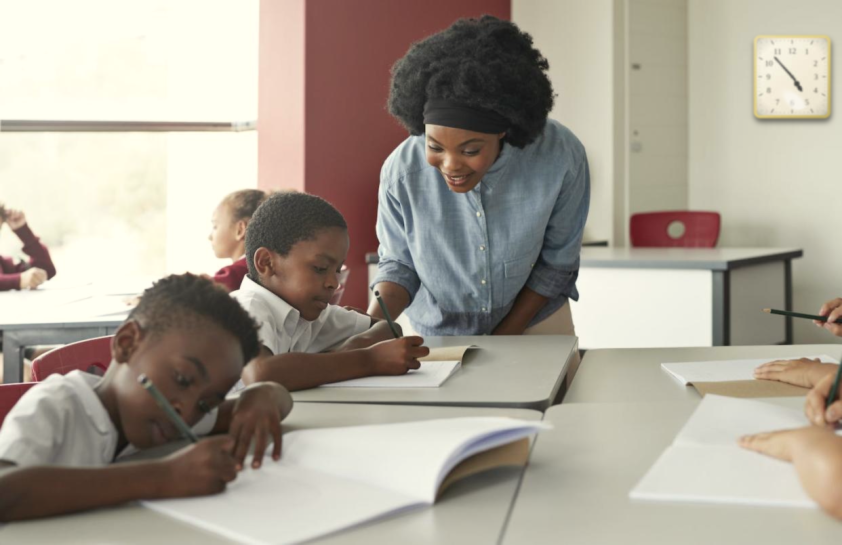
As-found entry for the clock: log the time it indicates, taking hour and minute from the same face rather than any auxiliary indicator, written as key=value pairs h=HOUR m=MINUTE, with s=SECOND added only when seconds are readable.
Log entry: h=4 m=53
